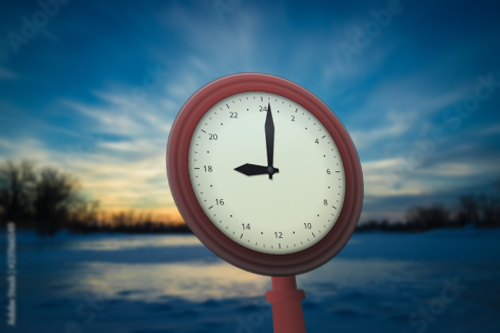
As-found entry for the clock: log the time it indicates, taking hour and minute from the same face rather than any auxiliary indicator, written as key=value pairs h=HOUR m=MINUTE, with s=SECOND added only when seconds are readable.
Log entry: h=18 m=1
